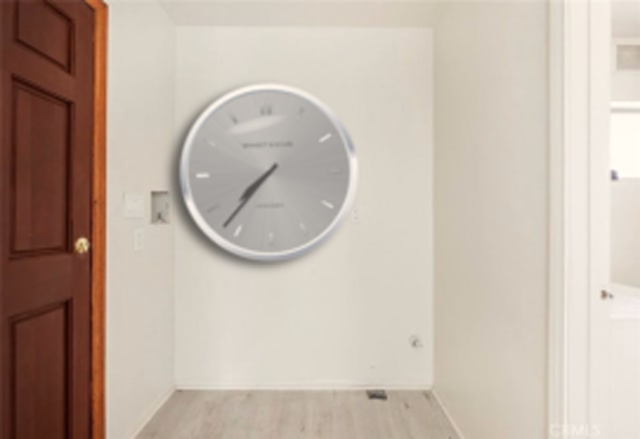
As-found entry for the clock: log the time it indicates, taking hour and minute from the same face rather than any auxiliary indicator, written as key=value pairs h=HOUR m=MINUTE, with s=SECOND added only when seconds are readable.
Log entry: h=7 m=37
